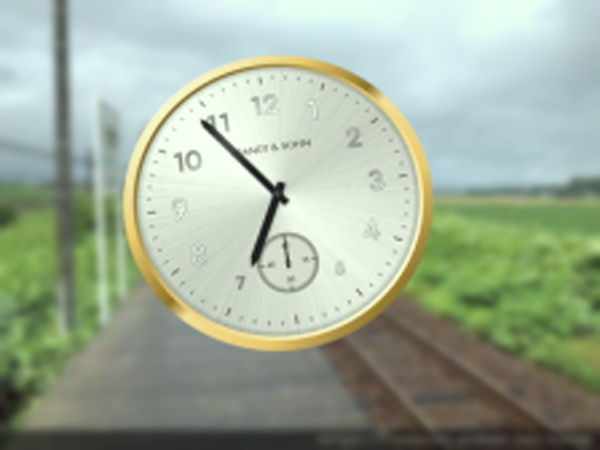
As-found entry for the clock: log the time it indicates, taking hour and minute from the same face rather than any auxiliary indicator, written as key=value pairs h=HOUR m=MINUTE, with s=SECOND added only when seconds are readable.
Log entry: h=6 m=54
